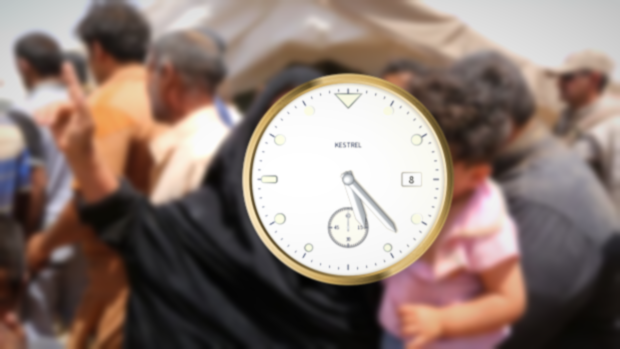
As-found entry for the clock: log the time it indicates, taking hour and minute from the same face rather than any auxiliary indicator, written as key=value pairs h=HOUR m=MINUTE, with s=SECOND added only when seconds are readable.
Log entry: h=5 m=23
